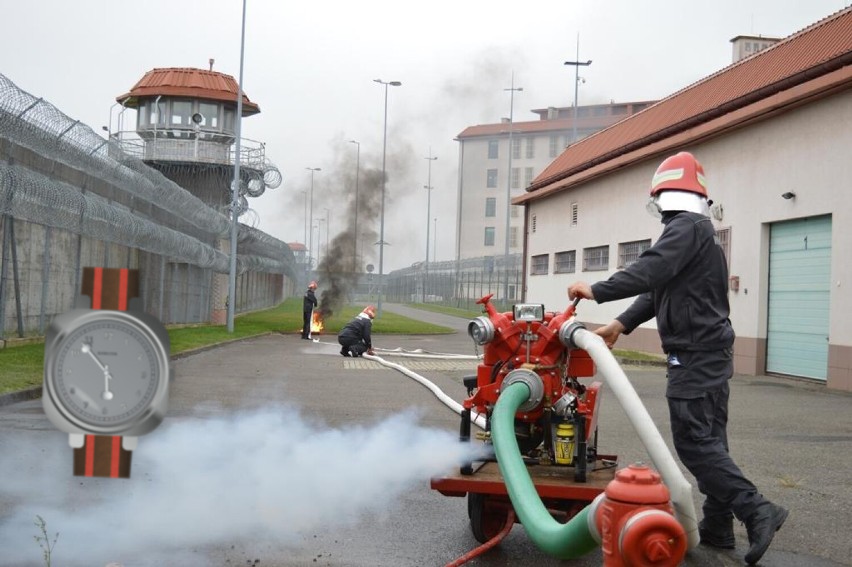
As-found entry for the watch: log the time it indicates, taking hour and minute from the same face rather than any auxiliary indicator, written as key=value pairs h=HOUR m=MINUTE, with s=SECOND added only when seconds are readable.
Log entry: h=5 m=53
